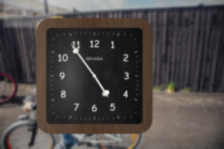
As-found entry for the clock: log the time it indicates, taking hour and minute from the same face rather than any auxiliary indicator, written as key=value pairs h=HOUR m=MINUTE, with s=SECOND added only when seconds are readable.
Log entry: h=4 m=54
